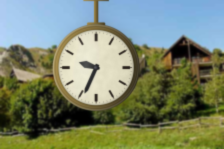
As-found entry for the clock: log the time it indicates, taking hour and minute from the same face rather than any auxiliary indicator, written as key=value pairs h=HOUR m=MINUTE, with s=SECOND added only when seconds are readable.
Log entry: h=9 m=34
